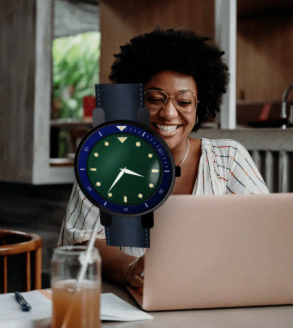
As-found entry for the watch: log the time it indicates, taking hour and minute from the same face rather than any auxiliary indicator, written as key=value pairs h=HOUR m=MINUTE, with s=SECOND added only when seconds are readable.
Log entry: h=3 m=36
